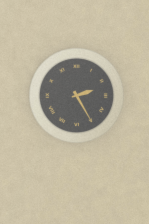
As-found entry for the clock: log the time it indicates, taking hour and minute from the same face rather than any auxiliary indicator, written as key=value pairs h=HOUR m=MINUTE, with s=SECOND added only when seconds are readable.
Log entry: h=2 m=25
